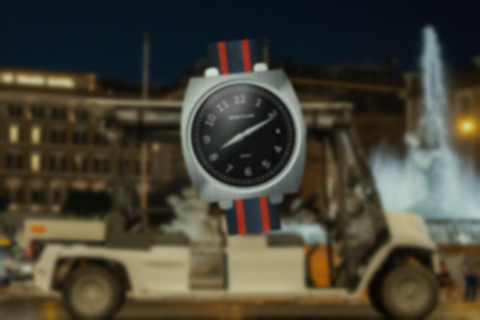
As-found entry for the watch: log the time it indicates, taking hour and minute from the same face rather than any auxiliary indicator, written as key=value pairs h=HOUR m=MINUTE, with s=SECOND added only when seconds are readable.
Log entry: h=8 m=11
